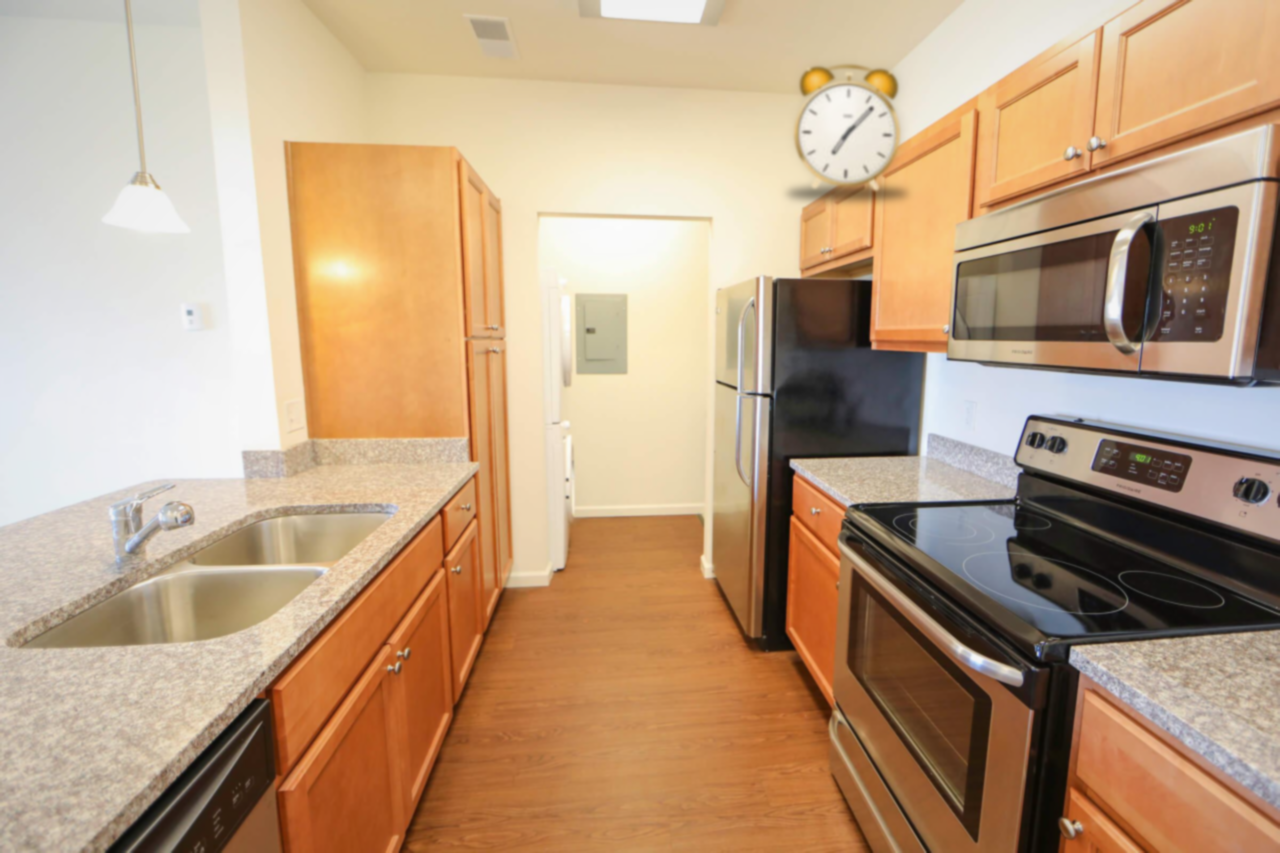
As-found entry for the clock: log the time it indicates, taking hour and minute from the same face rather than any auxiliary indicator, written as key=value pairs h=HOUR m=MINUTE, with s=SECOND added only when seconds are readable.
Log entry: h=7 m=7
